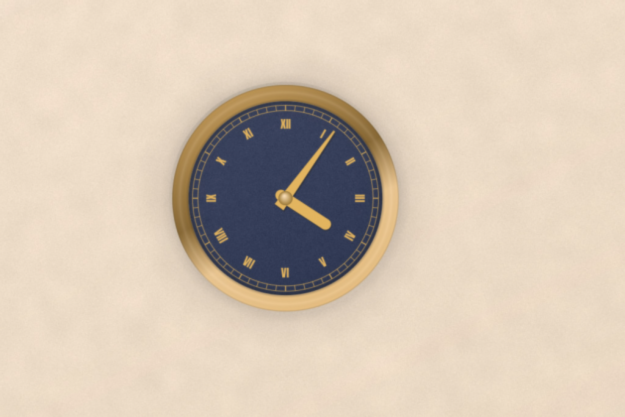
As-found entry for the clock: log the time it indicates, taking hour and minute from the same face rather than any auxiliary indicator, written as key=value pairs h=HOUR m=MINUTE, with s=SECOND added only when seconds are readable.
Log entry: h=4 m=6
